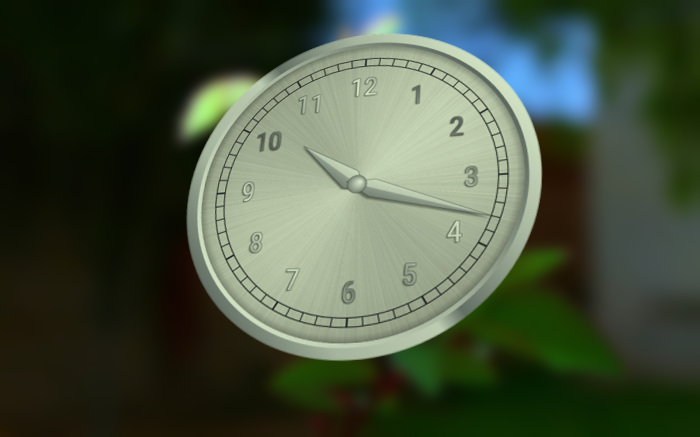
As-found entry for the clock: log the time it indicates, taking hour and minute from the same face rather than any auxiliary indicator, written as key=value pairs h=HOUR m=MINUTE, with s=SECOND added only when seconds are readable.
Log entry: h=10 m=18
